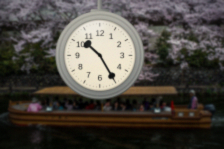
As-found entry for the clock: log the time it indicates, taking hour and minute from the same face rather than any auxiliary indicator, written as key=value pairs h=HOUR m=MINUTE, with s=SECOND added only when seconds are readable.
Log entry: h=10 m=25
